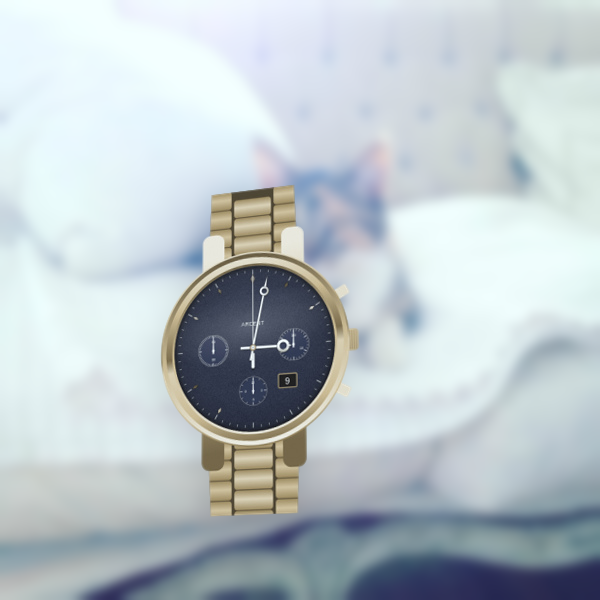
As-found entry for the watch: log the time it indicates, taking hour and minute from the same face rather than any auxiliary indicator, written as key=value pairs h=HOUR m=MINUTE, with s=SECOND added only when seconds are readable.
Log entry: h=3 m=2
